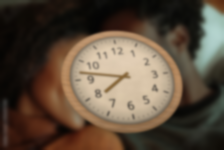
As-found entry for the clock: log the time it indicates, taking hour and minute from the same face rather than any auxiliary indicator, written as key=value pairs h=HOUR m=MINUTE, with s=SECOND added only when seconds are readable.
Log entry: h=7 m=47
